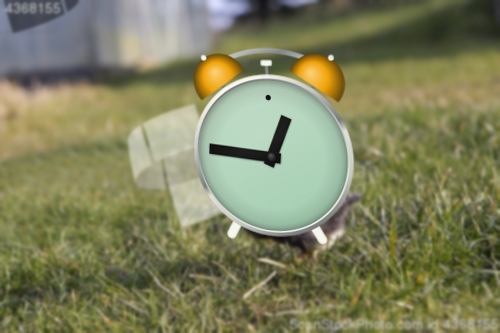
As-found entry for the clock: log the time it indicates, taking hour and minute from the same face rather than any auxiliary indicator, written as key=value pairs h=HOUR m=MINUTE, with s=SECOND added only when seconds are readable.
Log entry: h=12 m=46
